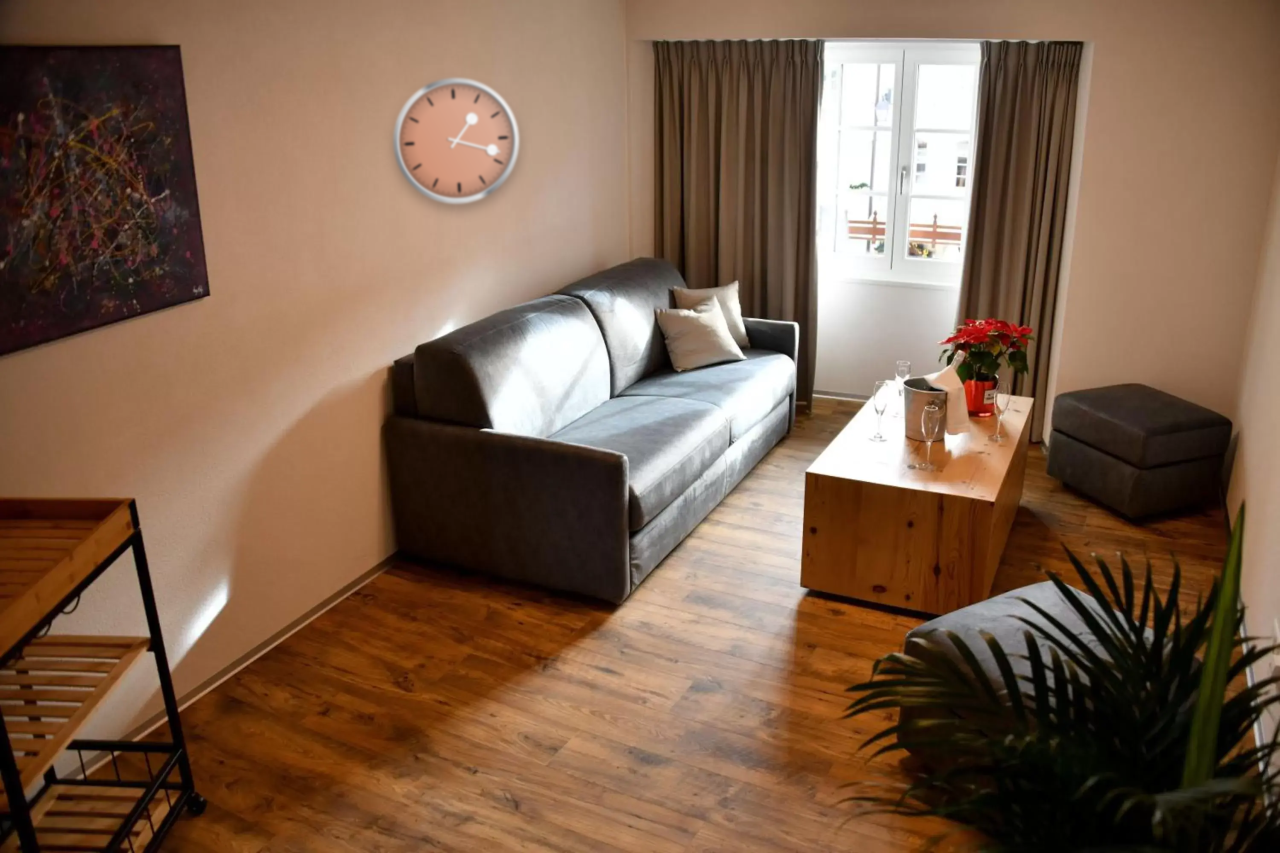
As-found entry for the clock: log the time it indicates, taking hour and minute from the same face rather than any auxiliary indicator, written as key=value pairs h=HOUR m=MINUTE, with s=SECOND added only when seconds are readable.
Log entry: h=1 m=18
